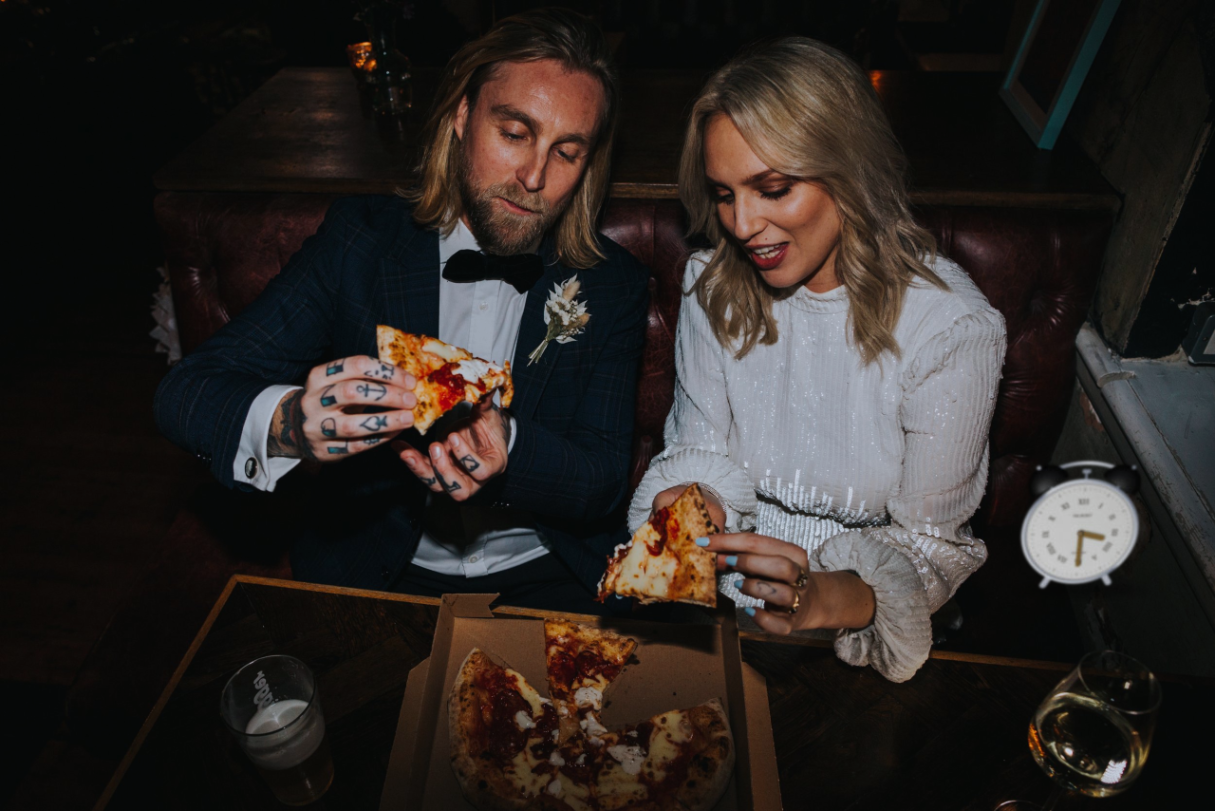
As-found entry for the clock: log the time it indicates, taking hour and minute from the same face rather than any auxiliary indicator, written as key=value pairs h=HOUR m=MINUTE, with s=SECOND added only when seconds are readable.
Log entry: h=3 m=30
